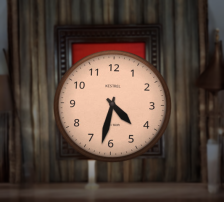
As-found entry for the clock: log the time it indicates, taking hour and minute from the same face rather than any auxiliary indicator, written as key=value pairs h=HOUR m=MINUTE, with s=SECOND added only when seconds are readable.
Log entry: h=4 m=32
